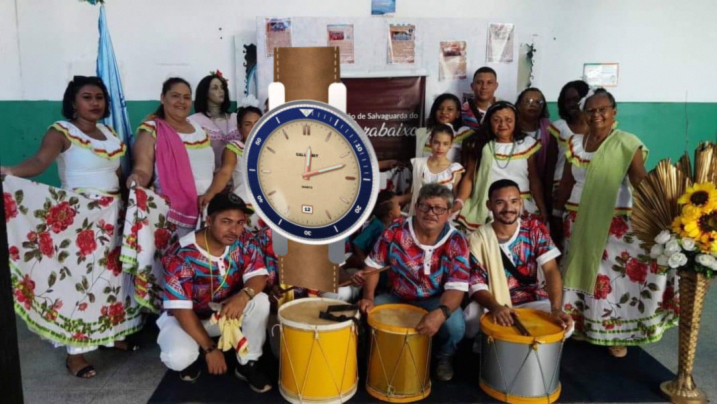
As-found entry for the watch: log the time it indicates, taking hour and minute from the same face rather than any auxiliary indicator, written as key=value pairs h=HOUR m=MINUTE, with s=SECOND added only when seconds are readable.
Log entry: h=12 m=12
